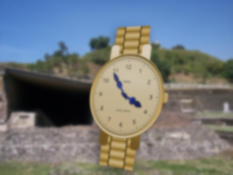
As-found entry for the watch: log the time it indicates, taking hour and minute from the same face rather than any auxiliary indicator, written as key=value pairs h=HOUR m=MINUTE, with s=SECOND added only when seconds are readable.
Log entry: h=3 m=54
